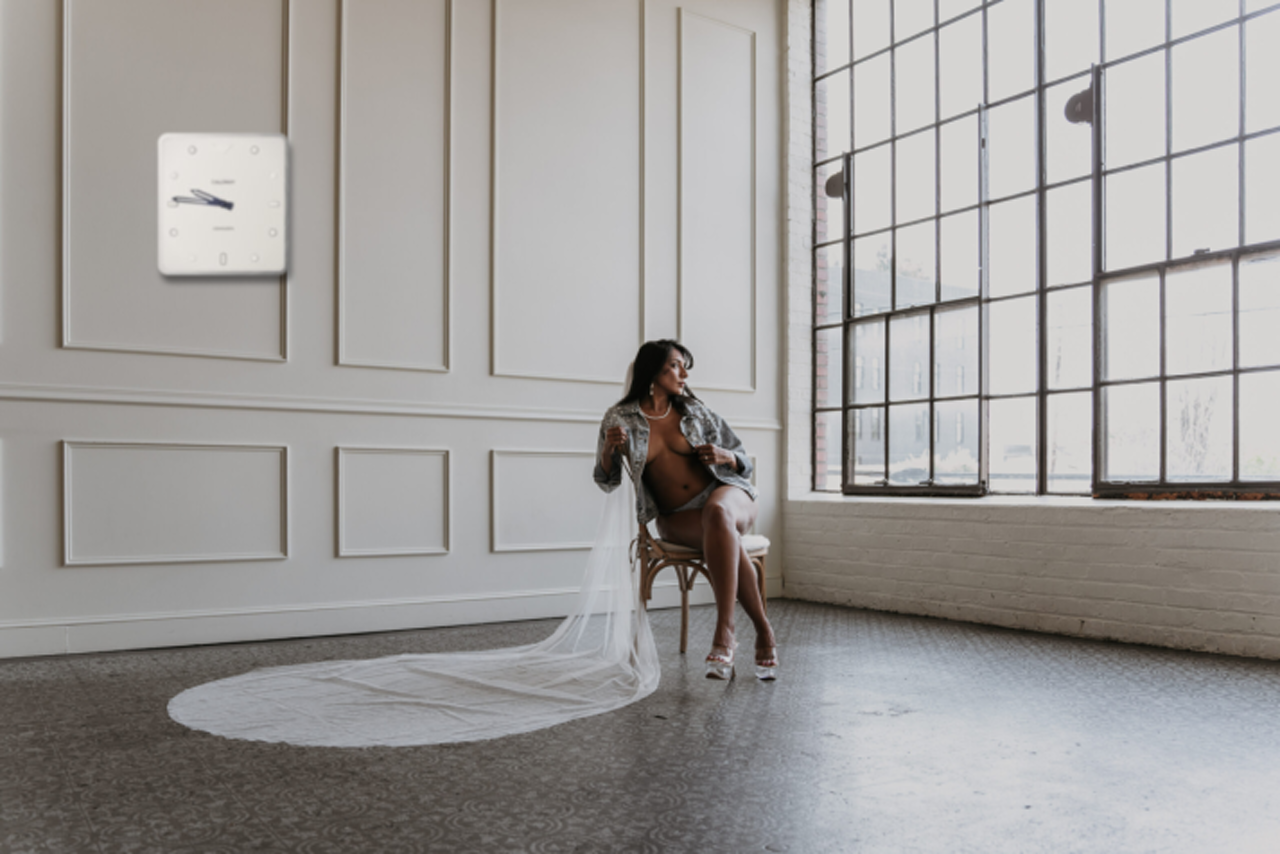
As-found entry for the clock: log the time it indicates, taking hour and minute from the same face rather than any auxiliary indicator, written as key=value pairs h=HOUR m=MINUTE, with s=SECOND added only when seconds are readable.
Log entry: h=9 m=46
